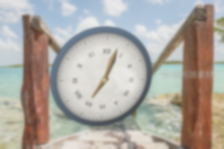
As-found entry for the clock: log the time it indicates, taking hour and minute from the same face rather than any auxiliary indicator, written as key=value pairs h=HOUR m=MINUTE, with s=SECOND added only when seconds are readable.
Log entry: h=7 m=3
